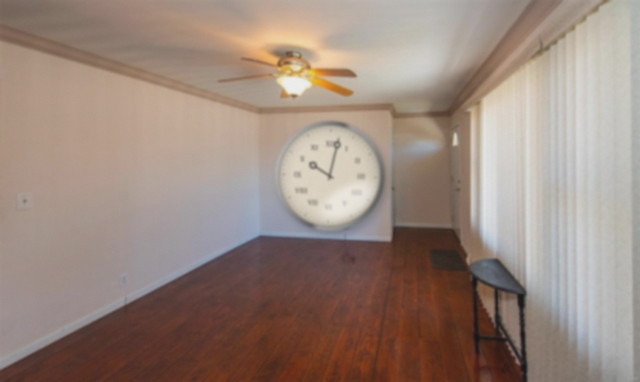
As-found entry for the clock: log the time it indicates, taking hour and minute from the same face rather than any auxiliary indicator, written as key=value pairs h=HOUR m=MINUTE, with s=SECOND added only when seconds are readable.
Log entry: h=10 m=2
